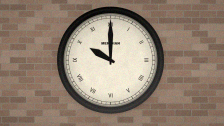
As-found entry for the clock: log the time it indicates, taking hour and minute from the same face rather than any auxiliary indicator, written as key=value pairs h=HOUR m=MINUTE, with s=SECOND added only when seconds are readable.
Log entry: h=10 m=0
